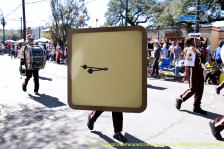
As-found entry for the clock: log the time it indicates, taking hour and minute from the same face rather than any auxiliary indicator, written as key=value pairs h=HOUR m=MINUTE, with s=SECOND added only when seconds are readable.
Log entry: h=8 m=46
